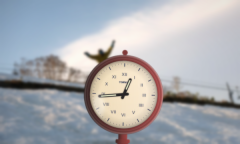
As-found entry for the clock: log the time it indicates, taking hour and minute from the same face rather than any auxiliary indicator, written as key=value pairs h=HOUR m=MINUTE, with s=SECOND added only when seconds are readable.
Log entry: h=12 m=44
